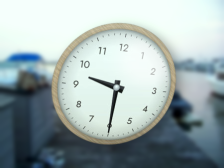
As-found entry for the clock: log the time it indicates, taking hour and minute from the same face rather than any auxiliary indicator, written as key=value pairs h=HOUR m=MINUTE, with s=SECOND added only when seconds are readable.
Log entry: h=9 m=30
